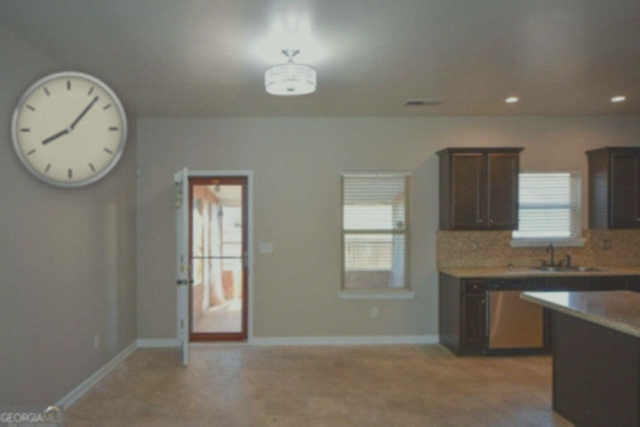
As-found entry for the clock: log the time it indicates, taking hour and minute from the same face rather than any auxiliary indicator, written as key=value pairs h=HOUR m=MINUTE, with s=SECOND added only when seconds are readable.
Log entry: h=8 m=7
